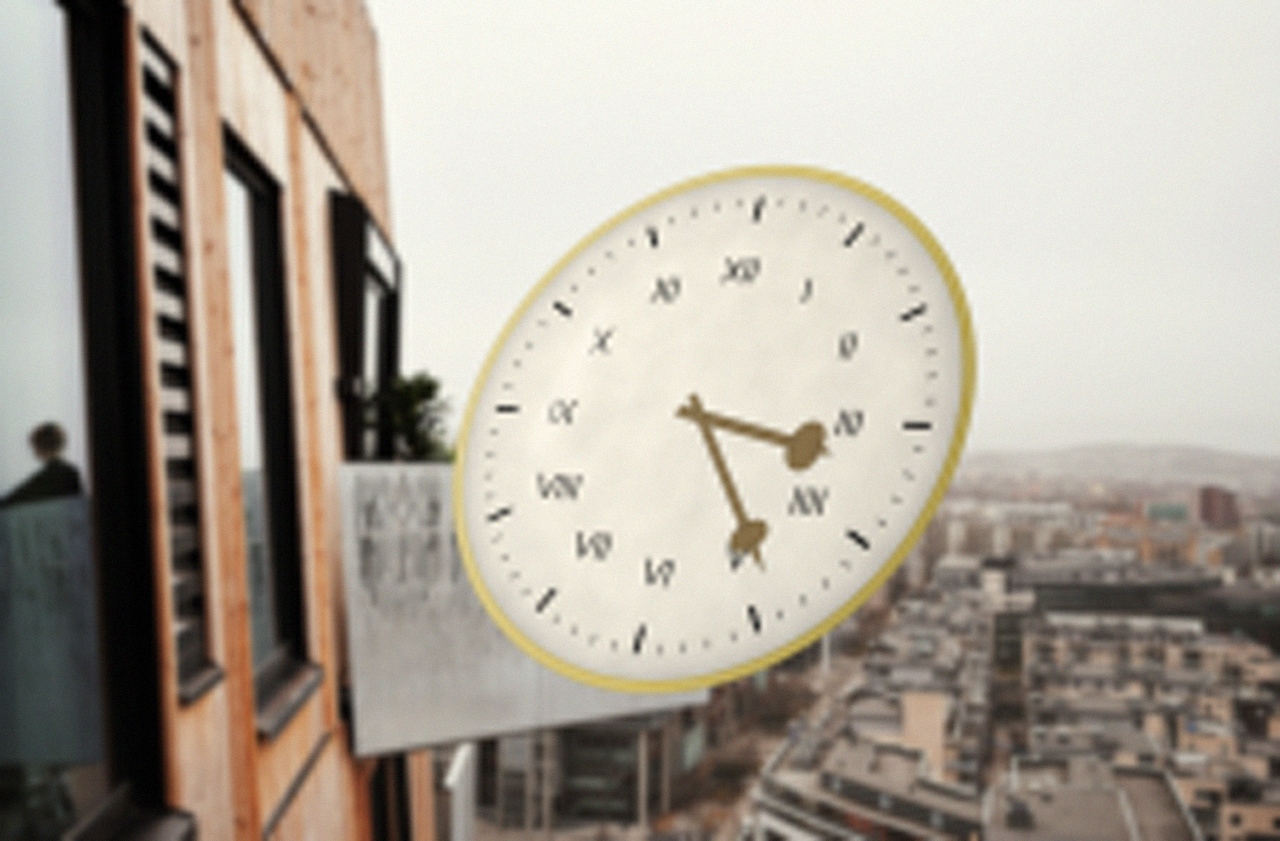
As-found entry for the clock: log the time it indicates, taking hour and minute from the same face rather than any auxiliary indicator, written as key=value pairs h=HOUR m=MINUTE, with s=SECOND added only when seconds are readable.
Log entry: h=3 m=24
